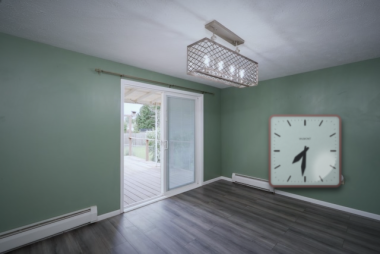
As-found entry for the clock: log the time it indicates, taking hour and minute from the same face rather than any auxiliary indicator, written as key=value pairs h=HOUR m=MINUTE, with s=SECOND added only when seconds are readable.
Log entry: h=7 m=31
